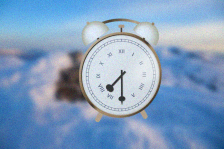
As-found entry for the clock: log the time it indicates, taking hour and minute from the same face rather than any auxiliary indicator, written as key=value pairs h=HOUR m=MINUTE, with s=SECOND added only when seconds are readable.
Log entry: h=7 m=30
